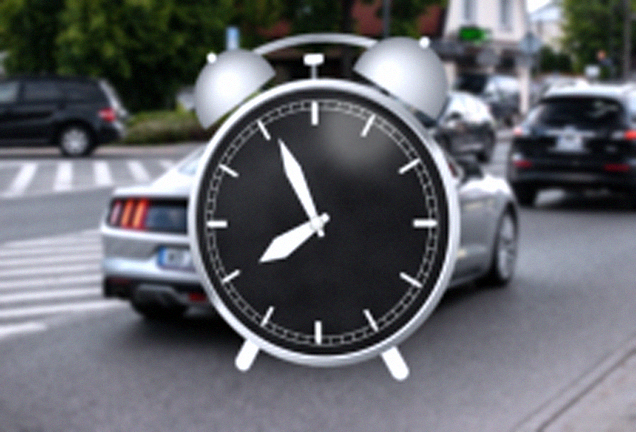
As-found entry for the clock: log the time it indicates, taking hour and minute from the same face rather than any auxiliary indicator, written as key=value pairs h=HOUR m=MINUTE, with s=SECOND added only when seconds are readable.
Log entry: h=7 m=56
